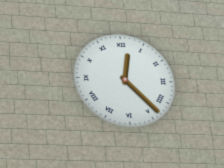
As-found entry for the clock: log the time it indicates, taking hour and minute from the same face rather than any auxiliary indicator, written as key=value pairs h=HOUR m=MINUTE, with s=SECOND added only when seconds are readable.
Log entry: h=12 m=23
